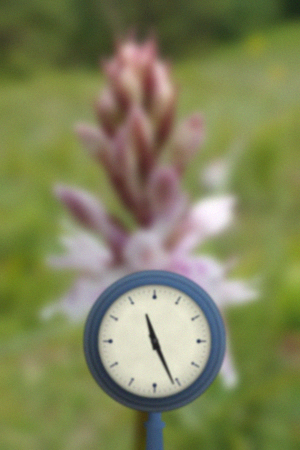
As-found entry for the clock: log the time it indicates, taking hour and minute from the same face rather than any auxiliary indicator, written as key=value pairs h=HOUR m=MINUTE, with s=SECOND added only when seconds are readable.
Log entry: h=11 m=26
